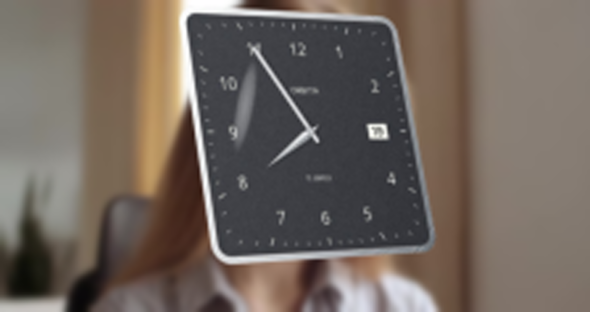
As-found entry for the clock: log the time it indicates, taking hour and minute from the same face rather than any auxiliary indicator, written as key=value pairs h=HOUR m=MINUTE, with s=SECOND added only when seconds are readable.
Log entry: h=7 m=55
